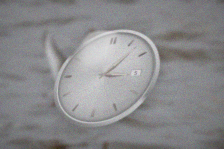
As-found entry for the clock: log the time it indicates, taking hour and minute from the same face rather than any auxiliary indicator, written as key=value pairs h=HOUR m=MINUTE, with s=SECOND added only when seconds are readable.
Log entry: h=3 m=7
